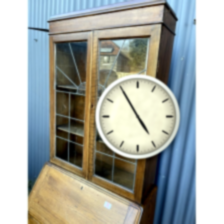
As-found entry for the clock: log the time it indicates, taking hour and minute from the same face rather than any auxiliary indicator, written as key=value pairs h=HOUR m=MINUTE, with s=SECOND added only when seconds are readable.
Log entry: h=4 m=55
